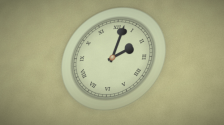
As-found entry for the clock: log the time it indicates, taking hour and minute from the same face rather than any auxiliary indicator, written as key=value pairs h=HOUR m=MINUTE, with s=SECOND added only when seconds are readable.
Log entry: h=2 m=2
